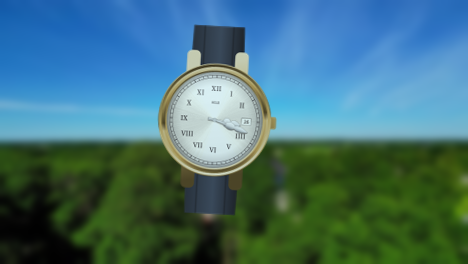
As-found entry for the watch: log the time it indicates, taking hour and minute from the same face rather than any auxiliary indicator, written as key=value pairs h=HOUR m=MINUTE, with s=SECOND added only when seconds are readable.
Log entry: h=3 m=18
